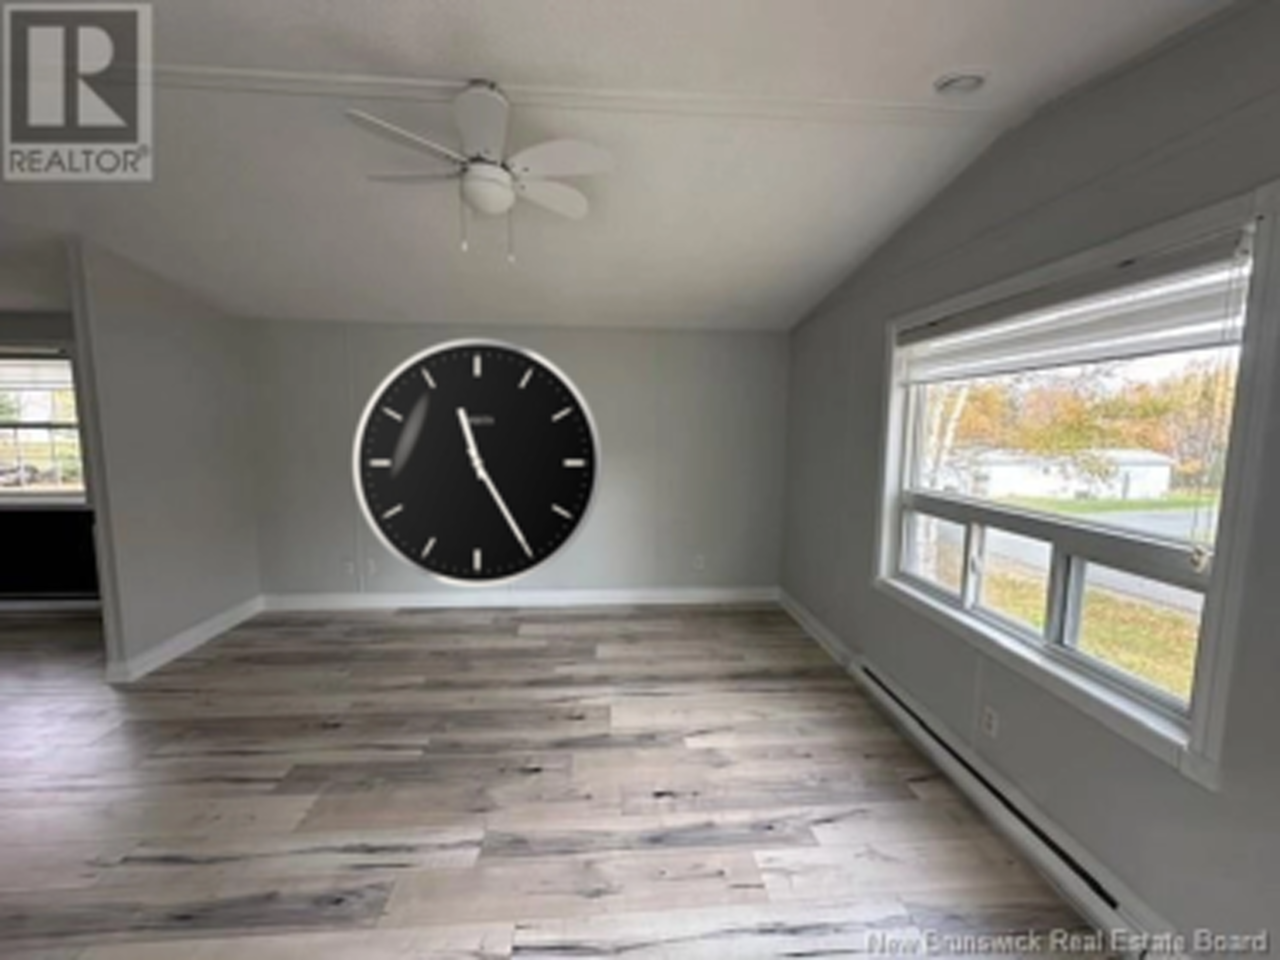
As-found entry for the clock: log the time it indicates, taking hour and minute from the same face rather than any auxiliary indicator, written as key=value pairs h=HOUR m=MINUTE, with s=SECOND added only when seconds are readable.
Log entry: h=11 m=25
